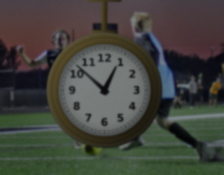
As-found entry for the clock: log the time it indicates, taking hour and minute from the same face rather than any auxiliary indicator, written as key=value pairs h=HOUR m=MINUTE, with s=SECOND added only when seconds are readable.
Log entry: h=12 m=52
